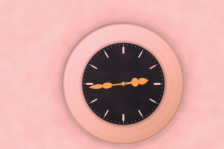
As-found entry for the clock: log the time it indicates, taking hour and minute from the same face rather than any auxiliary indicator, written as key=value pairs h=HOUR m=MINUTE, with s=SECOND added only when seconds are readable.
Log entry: h=2 m=44
